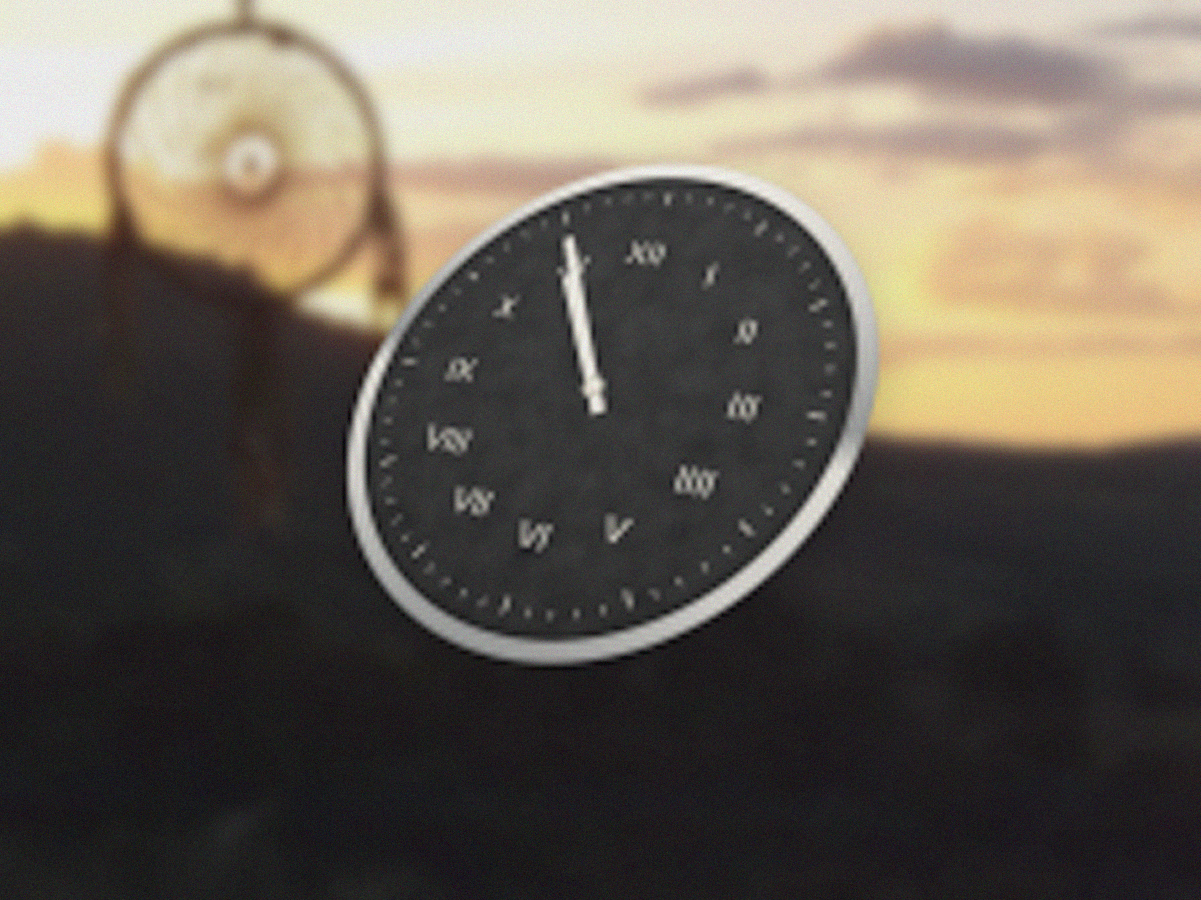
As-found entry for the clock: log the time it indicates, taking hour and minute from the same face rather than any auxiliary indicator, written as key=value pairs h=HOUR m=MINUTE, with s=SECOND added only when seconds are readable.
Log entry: h=10 m=55
